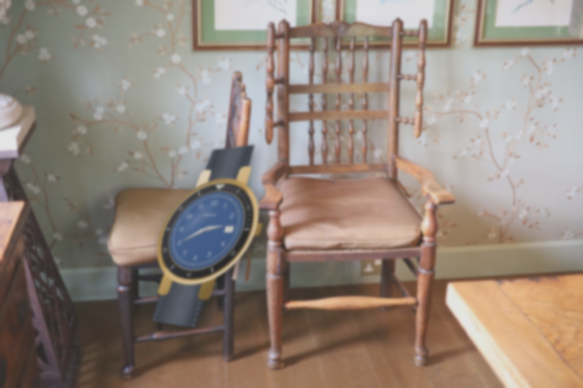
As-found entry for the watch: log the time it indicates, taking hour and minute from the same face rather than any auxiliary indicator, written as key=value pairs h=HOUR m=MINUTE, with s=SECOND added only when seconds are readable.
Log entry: h=2 m=40
